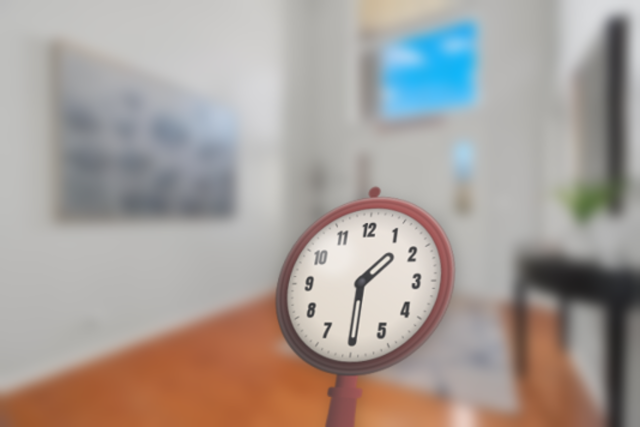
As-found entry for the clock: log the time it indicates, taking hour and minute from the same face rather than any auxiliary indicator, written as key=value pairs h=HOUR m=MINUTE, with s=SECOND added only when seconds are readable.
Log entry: h=1 m=30
